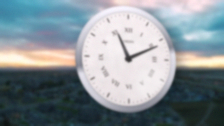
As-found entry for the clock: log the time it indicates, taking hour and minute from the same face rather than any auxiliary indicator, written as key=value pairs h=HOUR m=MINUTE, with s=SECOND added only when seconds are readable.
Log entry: h=11 m=11
